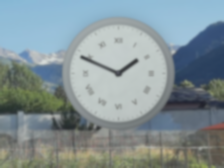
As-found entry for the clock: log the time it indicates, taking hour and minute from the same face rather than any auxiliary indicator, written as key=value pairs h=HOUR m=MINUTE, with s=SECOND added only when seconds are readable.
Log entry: h=1 m=49
